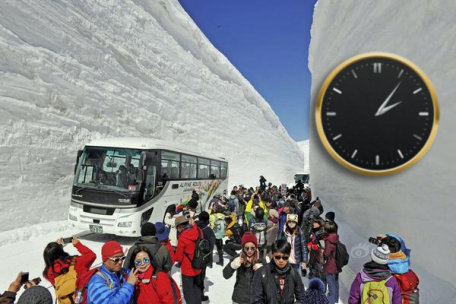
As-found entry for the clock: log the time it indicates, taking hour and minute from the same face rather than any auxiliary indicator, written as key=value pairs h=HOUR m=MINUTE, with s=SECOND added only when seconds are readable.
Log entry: h=2 m=6
